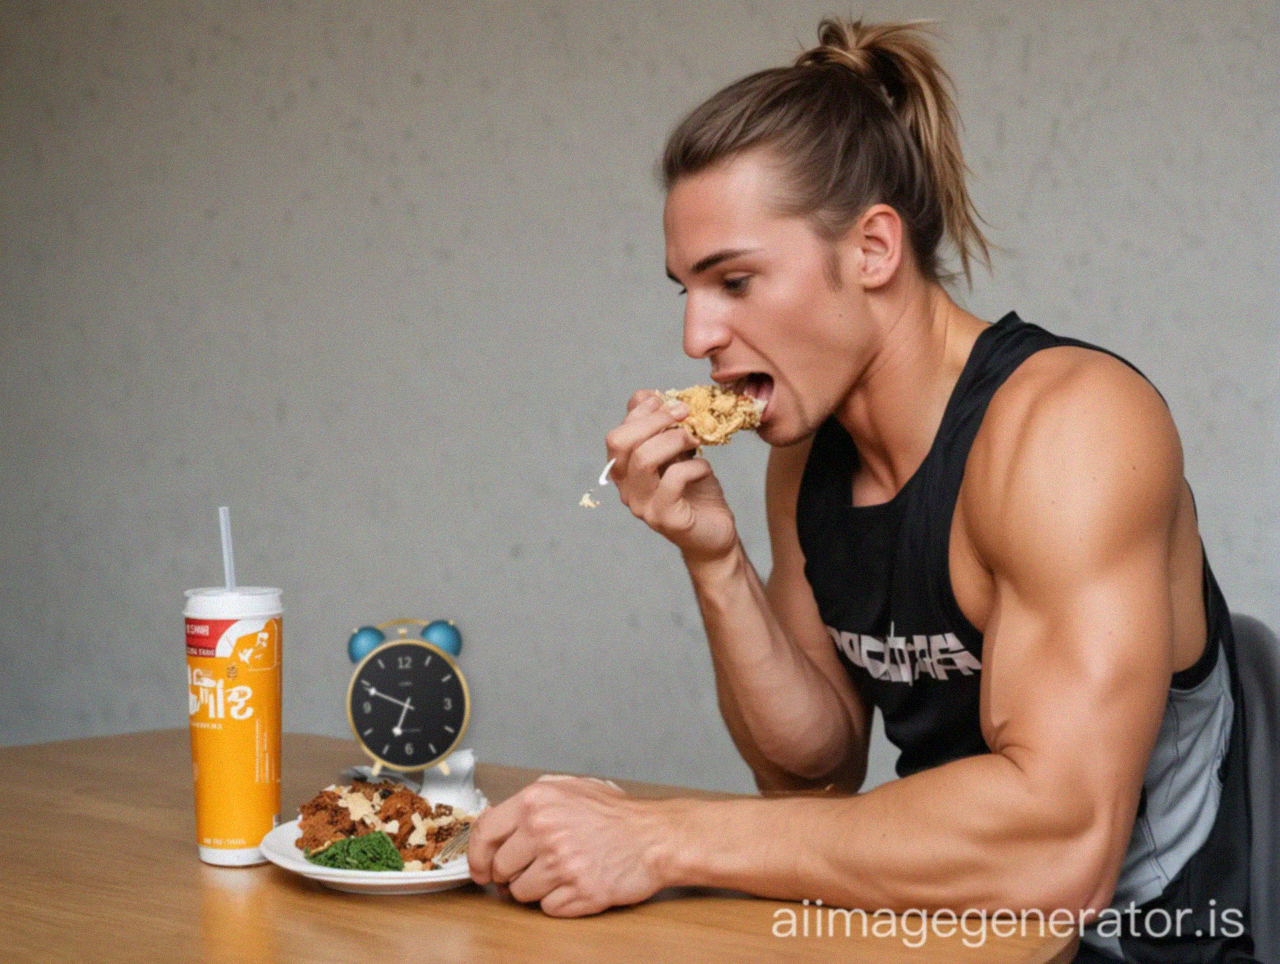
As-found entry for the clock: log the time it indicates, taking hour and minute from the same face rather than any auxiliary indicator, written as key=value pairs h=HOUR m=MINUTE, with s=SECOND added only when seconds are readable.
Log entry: h=6 m=49
